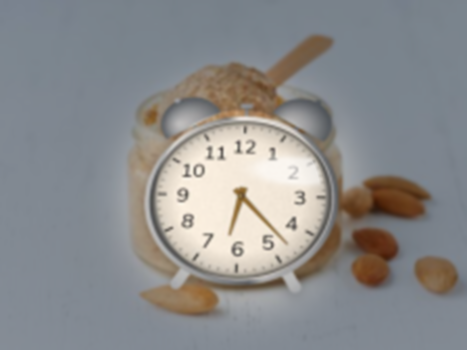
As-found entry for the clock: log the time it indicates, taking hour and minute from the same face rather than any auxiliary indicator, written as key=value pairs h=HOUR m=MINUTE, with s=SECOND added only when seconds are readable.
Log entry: h=6 m=23
